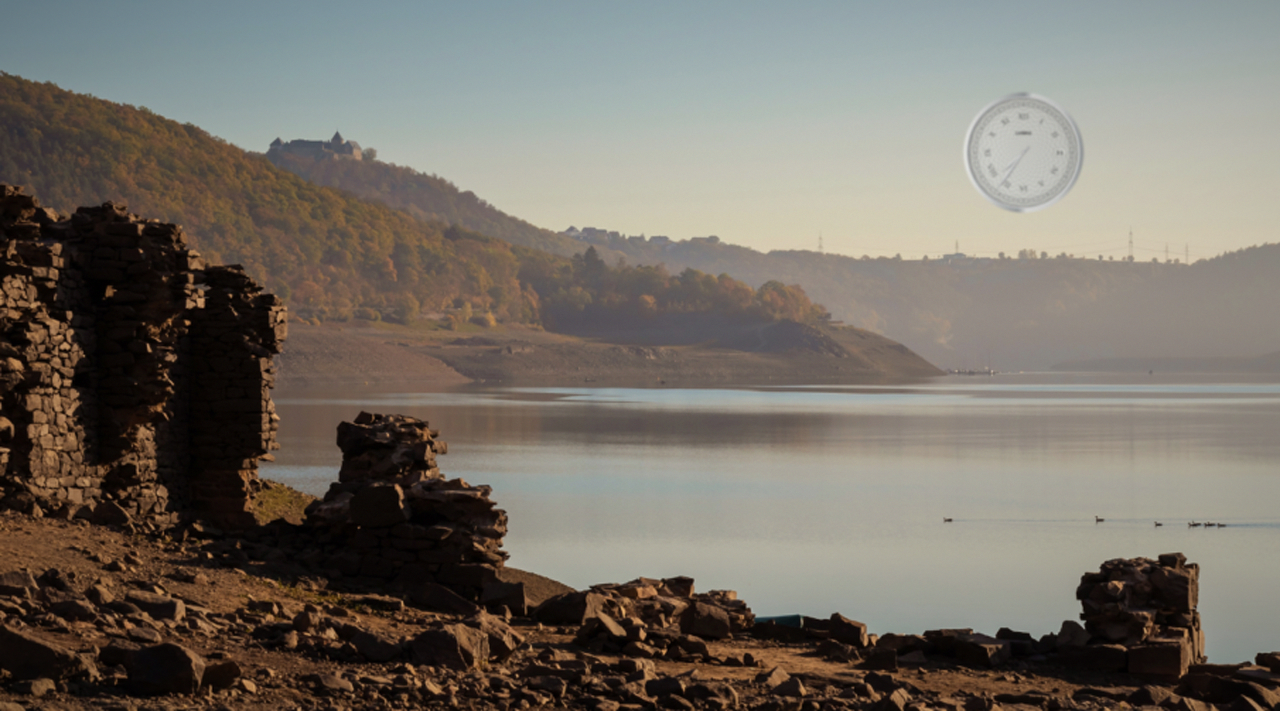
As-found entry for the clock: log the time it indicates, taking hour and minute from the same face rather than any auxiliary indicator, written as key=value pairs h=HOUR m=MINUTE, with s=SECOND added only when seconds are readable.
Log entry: h=7 m=36
